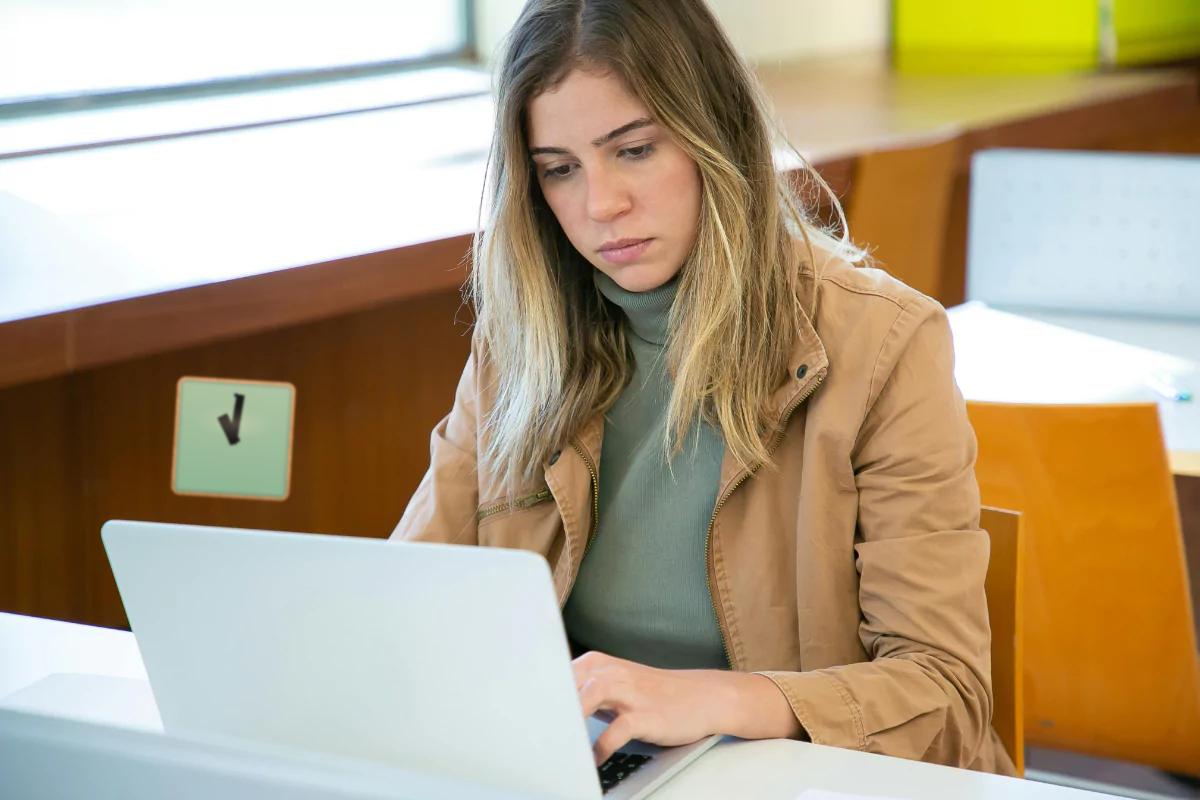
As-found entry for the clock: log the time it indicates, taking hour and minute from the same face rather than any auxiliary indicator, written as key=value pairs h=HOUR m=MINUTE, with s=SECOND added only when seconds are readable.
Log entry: h=11 m=1
